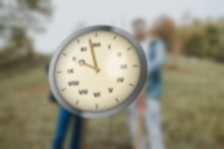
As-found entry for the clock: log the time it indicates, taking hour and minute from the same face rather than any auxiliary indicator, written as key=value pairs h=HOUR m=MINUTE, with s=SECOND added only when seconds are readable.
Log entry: h=9 m=58
